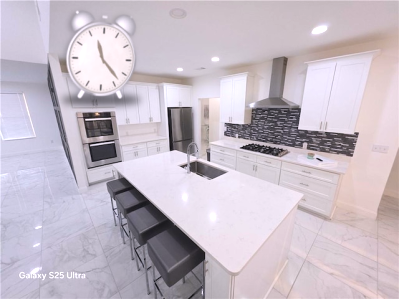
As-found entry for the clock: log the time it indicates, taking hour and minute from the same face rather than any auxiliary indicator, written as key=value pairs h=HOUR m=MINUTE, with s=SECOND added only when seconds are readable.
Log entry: h=11 m=23
